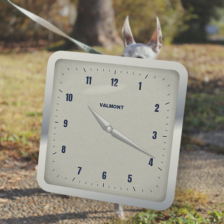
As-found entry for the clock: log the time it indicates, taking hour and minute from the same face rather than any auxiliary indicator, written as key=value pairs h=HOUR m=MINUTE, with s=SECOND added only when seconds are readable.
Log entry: h=10 m=19
